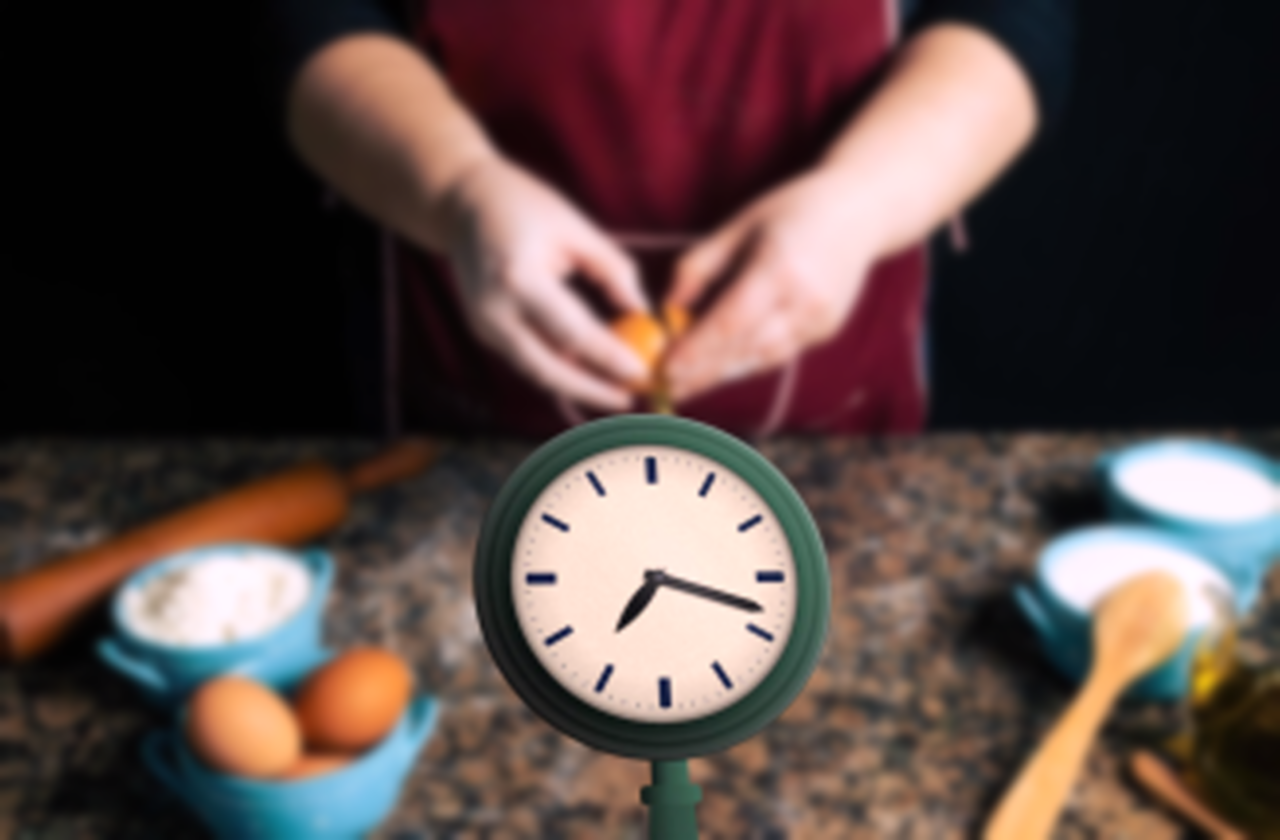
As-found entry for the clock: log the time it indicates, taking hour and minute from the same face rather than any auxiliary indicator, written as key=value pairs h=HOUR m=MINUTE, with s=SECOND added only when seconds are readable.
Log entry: h=7 m=18
